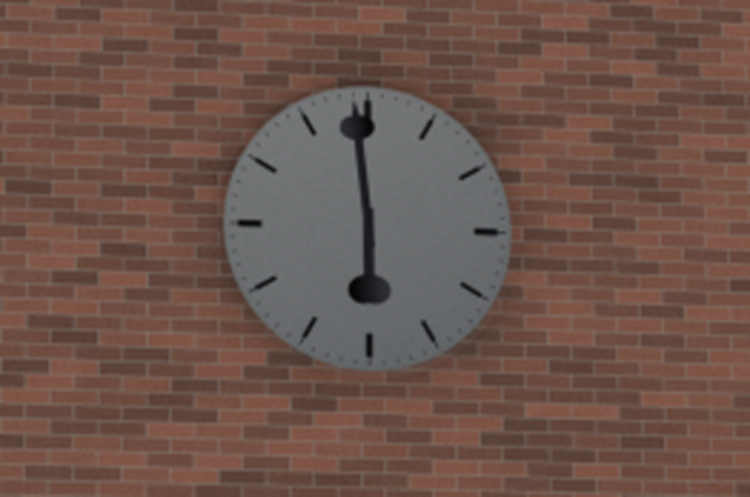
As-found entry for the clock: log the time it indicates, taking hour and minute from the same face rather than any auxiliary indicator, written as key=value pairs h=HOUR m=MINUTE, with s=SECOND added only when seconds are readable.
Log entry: h=5 m=59
